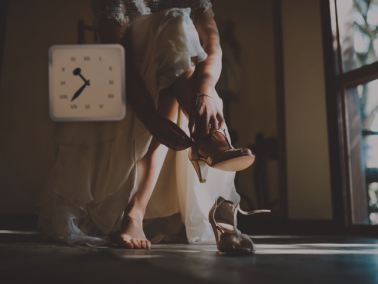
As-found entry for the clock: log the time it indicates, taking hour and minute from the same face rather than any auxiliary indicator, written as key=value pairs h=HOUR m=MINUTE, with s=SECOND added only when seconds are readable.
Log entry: h=10 m=37
